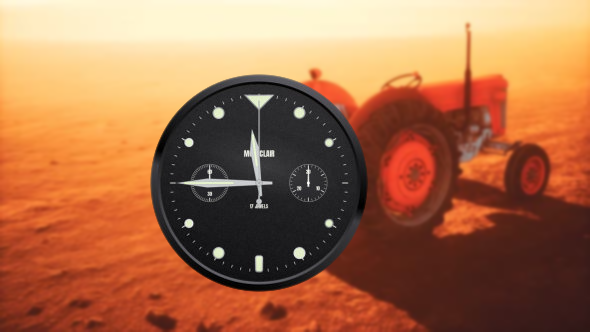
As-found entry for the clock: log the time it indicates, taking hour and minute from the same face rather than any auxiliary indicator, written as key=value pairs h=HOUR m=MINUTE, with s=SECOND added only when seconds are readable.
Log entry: h=11 m=45
